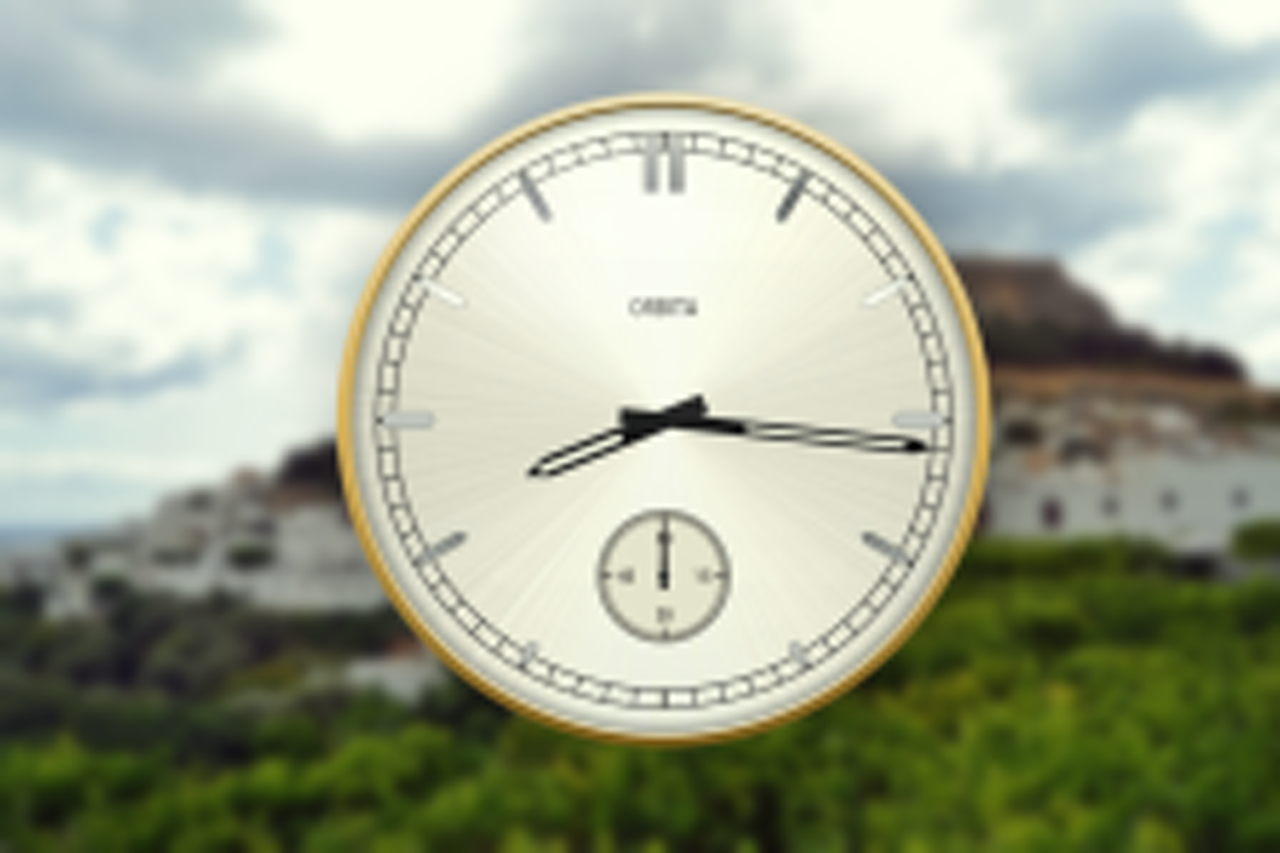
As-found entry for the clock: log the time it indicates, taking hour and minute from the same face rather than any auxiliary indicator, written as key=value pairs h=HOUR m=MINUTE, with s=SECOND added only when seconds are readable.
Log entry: h=8 m=16
